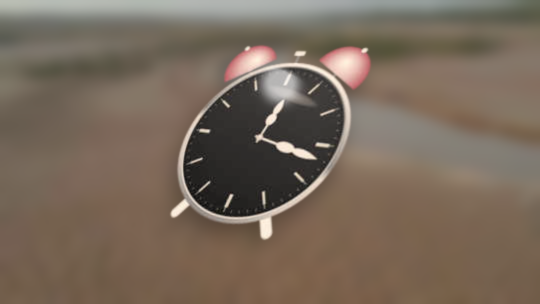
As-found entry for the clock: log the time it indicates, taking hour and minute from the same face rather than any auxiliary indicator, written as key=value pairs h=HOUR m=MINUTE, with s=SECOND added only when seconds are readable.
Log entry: h=12 m=17
